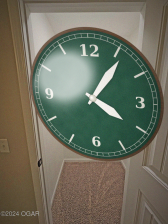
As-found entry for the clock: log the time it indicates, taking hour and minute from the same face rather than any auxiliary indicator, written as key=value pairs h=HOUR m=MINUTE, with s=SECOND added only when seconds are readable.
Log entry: h=4 m=6
